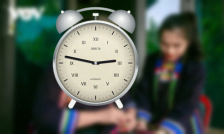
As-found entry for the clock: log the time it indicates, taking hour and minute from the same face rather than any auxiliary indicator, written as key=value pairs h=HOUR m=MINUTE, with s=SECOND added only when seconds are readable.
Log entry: h=2 m=47
